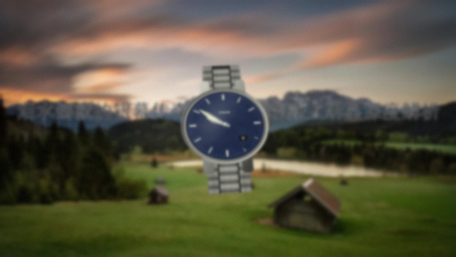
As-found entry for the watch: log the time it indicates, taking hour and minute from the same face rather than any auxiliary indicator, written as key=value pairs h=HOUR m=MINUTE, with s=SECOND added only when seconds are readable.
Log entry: h=9 m=51
